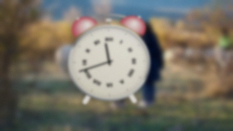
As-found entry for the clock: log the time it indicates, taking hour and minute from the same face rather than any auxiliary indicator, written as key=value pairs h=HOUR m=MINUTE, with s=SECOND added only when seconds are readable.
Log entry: h=11 m=42
